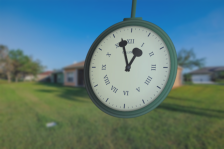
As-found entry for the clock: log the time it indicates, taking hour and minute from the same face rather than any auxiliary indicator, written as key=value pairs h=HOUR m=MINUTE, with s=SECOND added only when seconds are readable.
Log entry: h=12 m=57
